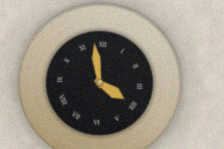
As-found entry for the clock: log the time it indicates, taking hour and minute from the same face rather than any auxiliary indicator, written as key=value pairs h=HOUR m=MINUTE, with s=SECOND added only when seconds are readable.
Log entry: h=3 m=58
